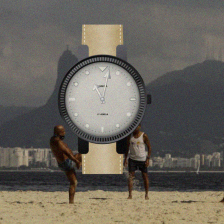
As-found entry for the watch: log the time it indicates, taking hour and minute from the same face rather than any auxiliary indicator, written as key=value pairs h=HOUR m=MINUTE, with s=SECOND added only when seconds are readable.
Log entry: h=11 m=2
